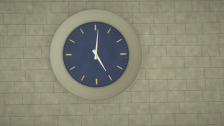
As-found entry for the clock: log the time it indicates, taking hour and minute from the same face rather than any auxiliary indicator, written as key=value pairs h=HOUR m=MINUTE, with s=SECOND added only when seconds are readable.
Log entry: h=5 m=1
